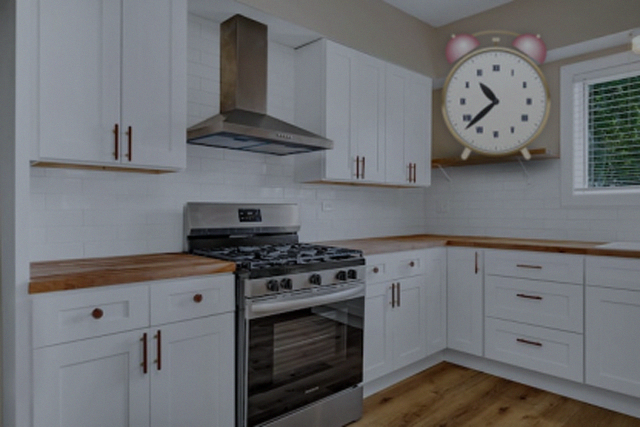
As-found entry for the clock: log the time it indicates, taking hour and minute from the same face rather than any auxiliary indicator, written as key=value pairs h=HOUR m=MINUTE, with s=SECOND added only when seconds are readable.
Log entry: h=10 m=38
